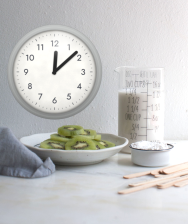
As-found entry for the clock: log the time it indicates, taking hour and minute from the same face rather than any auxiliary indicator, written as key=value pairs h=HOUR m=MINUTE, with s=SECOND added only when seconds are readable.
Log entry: h=12 m=8
